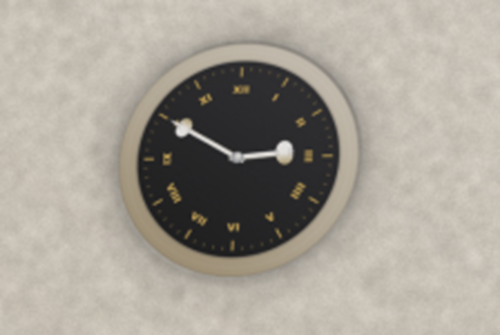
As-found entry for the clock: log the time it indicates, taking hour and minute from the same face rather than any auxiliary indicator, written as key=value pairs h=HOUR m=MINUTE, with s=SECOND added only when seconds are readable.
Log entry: h=2 m=50
